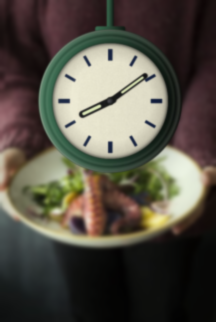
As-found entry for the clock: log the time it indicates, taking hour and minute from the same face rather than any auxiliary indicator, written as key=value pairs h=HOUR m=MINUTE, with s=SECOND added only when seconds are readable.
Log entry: h=8 m=9
